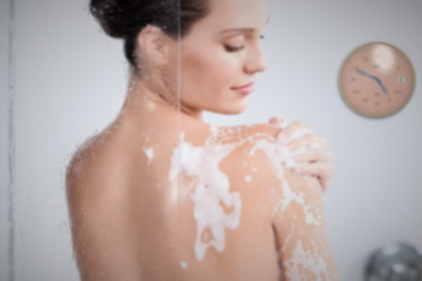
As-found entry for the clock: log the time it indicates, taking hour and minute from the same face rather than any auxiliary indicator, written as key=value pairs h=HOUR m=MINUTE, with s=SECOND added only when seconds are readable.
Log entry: h=4 m=49
